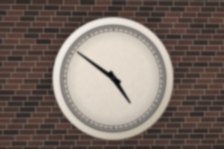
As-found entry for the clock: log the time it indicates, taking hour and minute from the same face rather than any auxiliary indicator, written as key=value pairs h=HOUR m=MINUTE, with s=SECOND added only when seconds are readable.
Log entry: h=4 m=51
